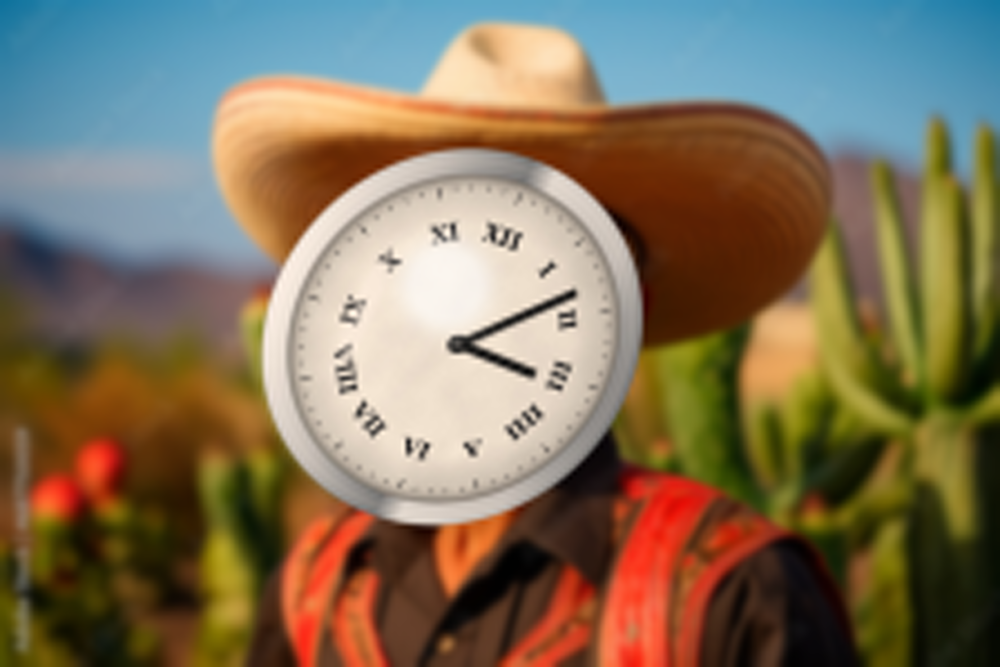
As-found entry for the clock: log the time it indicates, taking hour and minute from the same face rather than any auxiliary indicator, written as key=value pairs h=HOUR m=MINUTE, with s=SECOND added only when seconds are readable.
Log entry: h=3 m=8
